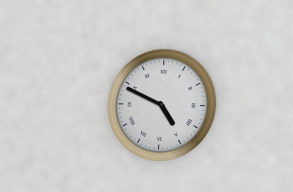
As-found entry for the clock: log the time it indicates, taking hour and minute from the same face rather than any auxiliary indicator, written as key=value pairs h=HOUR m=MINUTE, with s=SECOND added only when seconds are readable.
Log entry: h=4 m=49
